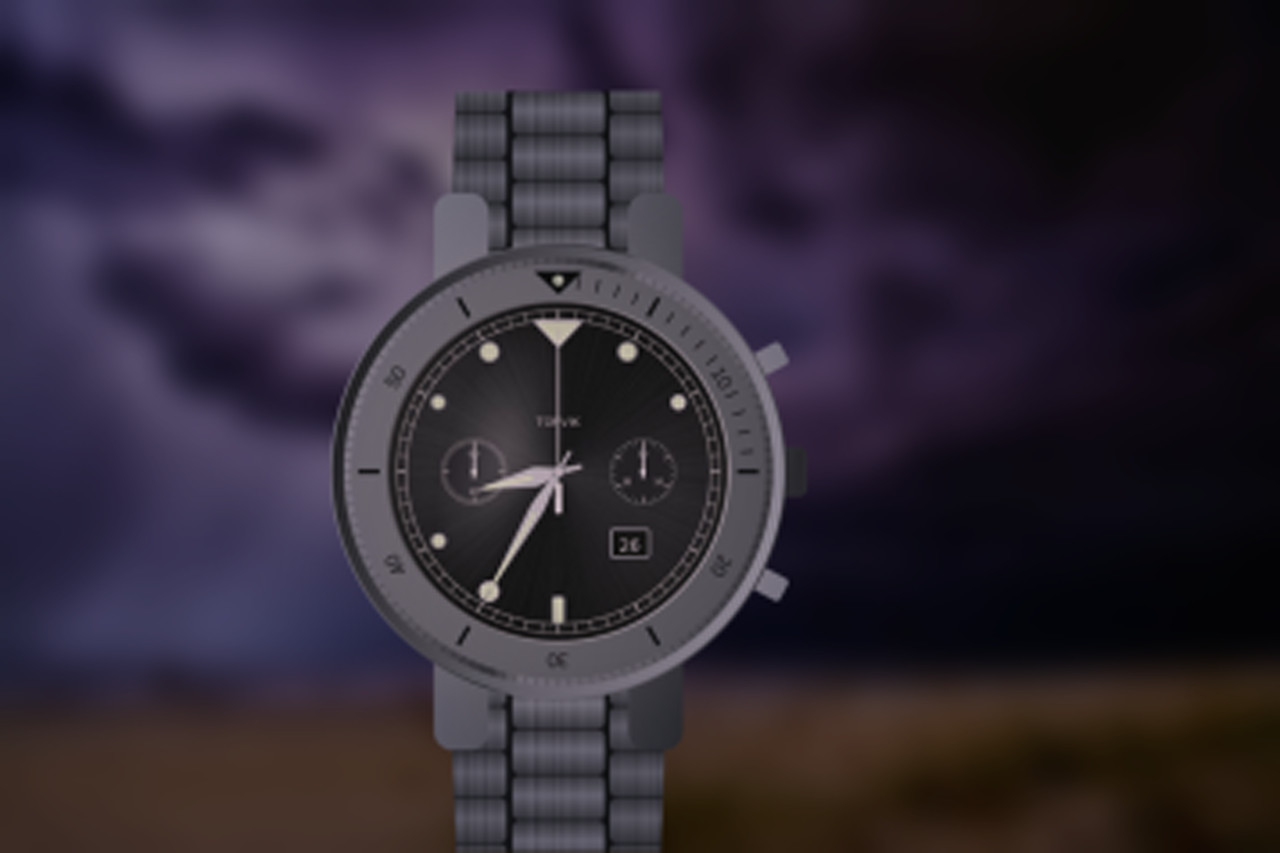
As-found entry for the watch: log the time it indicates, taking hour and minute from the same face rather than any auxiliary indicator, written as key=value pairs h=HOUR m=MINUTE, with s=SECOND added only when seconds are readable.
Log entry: h=8 m=35
